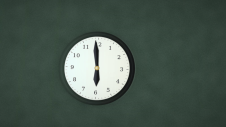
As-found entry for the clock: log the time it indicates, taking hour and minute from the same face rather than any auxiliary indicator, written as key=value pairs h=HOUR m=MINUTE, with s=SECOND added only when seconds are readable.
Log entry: h=5 m=59
